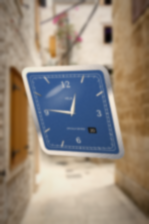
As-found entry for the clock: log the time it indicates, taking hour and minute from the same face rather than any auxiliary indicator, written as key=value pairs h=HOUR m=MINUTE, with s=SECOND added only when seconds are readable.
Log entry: h=12 m=46
